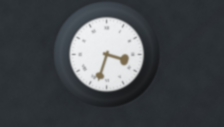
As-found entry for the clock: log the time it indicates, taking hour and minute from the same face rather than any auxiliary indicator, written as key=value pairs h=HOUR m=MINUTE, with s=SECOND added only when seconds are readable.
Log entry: h=3 m=33
